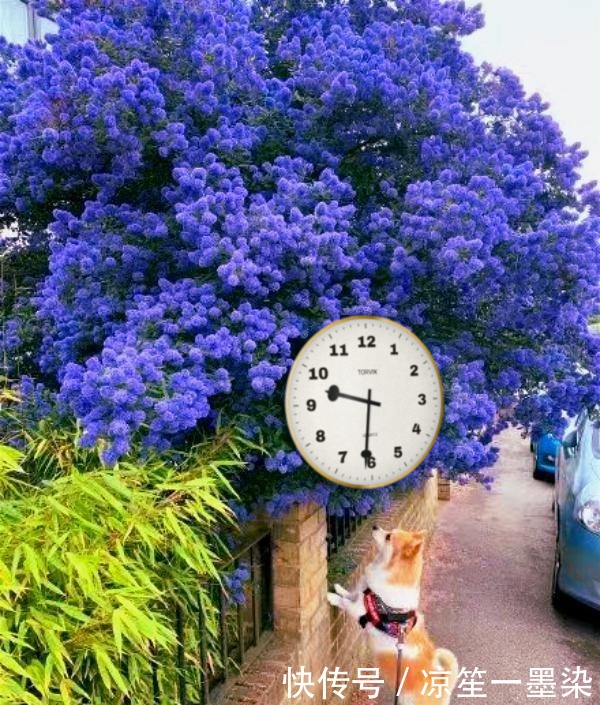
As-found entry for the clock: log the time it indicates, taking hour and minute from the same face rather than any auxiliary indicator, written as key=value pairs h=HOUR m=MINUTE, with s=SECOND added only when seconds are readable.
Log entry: h=9 m=31
